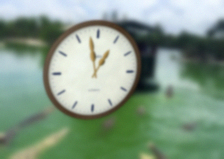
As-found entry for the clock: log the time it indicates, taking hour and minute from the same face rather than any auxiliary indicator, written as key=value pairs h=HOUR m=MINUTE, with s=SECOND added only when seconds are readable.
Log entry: h=12 m=58
